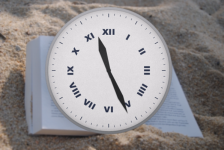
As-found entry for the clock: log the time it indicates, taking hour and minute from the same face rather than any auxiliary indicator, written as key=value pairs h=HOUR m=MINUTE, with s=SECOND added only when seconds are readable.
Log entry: h=11 m=26
